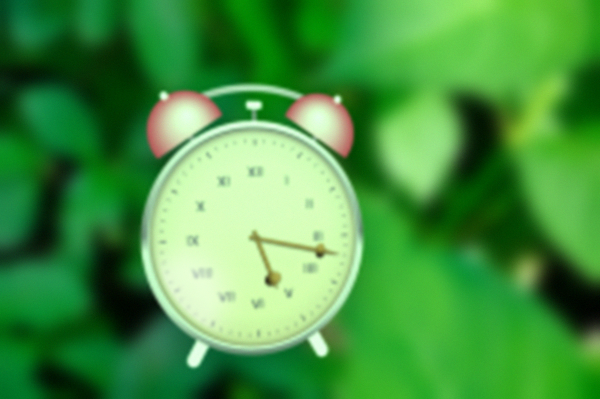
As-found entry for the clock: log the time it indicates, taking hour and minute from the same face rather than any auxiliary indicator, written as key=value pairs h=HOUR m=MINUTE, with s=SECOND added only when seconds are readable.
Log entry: h=5 m=17
